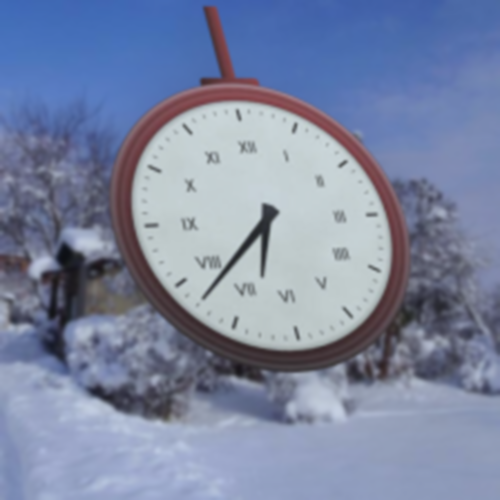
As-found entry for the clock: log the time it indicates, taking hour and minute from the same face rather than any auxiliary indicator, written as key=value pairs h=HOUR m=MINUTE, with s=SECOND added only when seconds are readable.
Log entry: h=6 m=38
